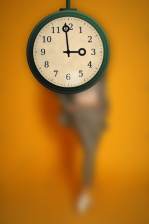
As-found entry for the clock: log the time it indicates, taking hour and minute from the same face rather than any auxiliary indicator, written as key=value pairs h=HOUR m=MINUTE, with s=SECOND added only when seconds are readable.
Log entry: h=2 m=59
